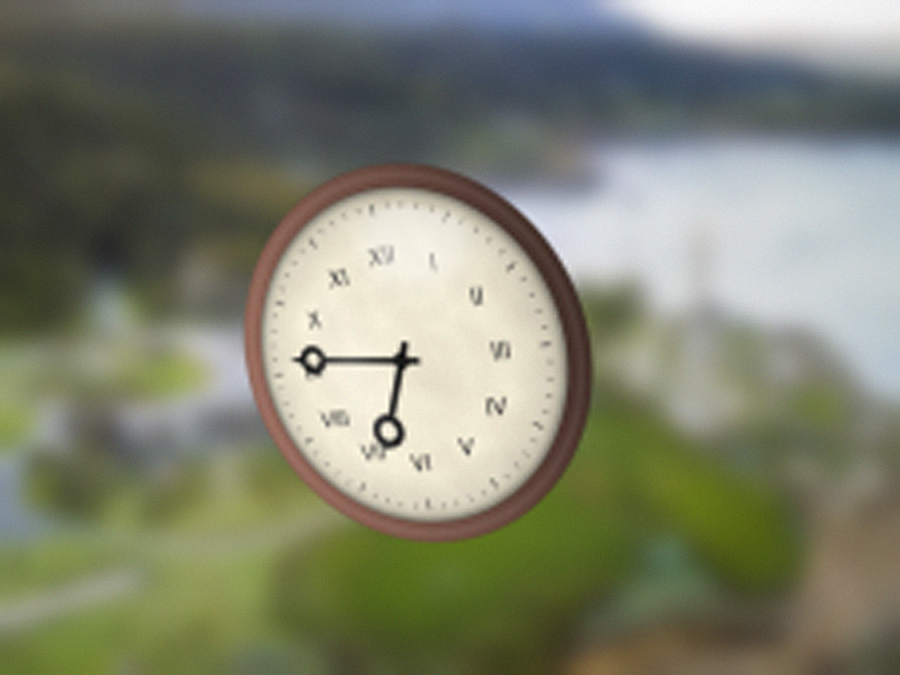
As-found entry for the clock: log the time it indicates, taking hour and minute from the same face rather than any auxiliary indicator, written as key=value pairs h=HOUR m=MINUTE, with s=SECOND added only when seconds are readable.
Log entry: h=6 m=46
